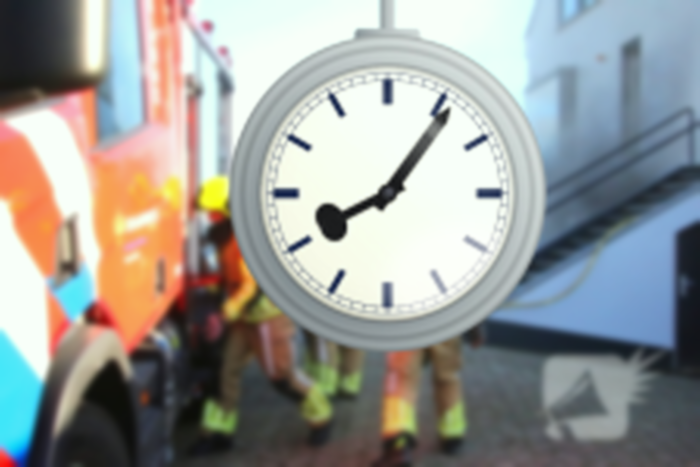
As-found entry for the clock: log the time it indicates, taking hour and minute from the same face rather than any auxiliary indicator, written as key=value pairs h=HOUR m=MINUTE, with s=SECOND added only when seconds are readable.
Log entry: h=8 m=6
